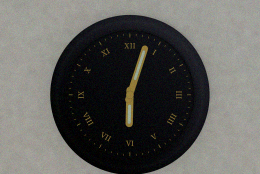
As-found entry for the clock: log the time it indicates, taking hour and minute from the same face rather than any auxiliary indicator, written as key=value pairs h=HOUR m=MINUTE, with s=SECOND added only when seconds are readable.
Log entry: h=6 m=3
